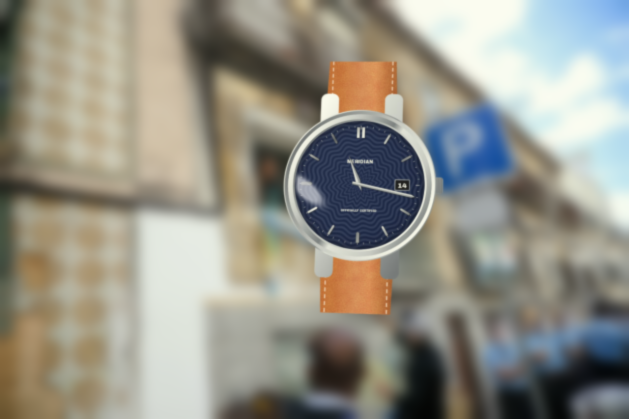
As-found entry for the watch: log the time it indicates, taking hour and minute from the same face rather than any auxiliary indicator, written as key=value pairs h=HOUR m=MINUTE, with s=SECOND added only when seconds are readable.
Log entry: h=11 m=17
